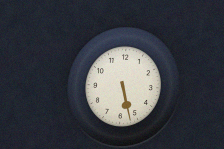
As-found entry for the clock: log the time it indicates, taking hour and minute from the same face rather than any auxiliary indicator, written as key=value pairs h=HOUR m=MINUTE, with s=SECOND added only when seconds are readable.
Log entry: h=5 m=27
